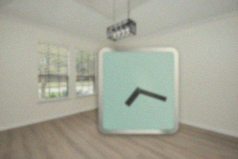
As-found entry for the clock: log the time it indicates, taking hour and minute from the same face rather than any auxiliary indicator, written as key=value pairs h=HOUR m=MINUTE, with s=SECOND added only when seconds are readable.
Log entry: h=7 m=18
